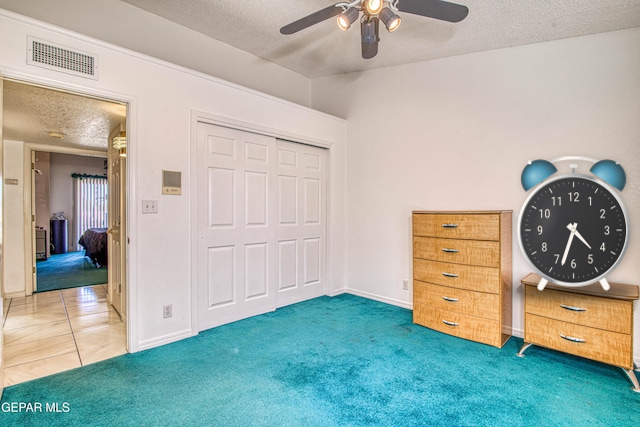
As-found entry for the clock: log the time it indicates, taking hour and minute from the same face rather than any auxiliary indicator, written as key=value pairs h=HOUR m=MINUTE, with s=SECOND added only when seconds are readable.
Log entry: h=4 m=33
